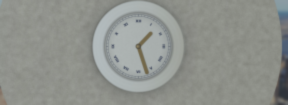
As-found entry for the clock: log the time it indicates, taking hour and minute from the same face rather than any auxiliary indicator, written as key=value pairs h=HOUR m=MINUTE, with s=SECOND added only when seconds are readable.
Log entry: h=1 m=27
